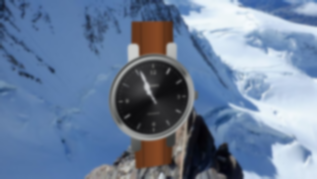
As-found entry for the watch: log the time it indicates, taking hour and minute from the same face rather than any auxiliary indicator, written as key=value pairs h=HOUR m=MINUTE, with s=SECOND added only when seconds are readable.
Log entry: h=10 m=56
